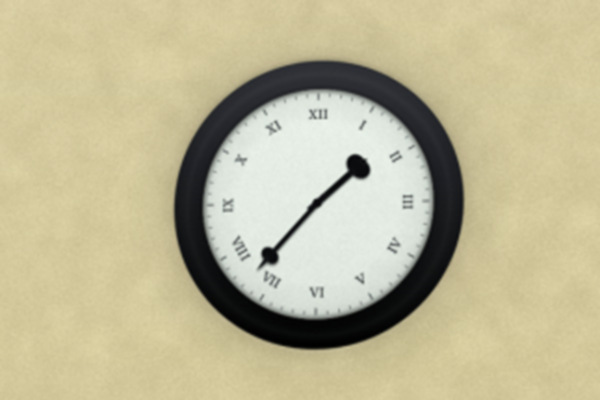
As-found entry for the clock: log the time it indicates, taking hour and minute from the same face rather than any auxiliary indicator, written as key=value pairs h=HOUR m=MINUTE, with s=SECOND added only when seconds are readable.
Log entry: h=1 m=37
